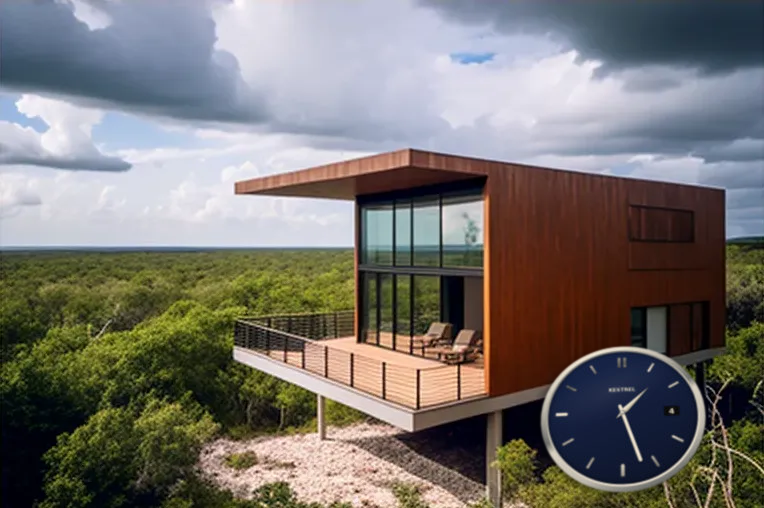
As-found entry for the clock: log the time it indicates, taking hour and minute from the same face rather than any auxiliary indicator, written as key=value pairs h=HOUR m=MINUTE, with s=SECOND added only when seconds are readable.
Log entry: h=1 m=27
